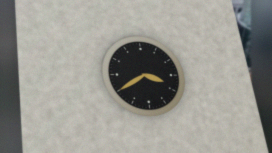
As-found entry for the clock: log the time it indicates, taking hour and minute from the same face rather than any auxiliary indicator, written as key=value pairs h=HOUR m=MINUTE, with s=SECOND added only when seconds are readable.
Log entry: h=3 m=40
